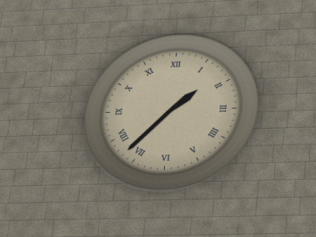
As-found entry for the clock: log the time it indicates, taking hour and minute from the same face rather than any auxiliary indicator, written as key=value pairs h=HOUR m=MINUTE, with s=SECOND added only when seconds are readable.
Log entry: h=1 m=37
